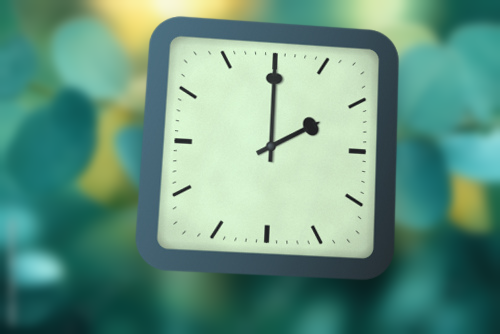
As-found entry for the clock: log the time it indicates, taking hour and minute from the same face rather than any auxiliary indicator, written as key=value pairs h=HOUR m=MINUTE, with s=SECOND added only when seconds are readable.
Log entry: h=2 m=0
